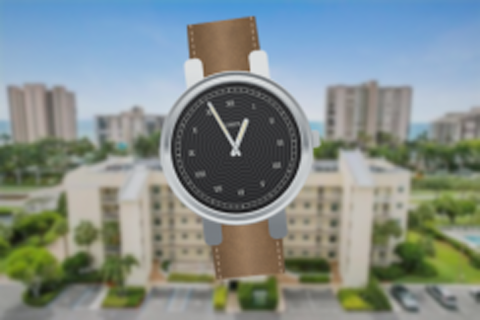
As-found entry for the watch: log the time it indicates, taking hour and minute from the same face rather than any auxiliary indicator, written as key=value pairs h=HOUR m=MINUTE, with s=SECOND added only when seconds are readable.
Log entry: h=12 m=56
